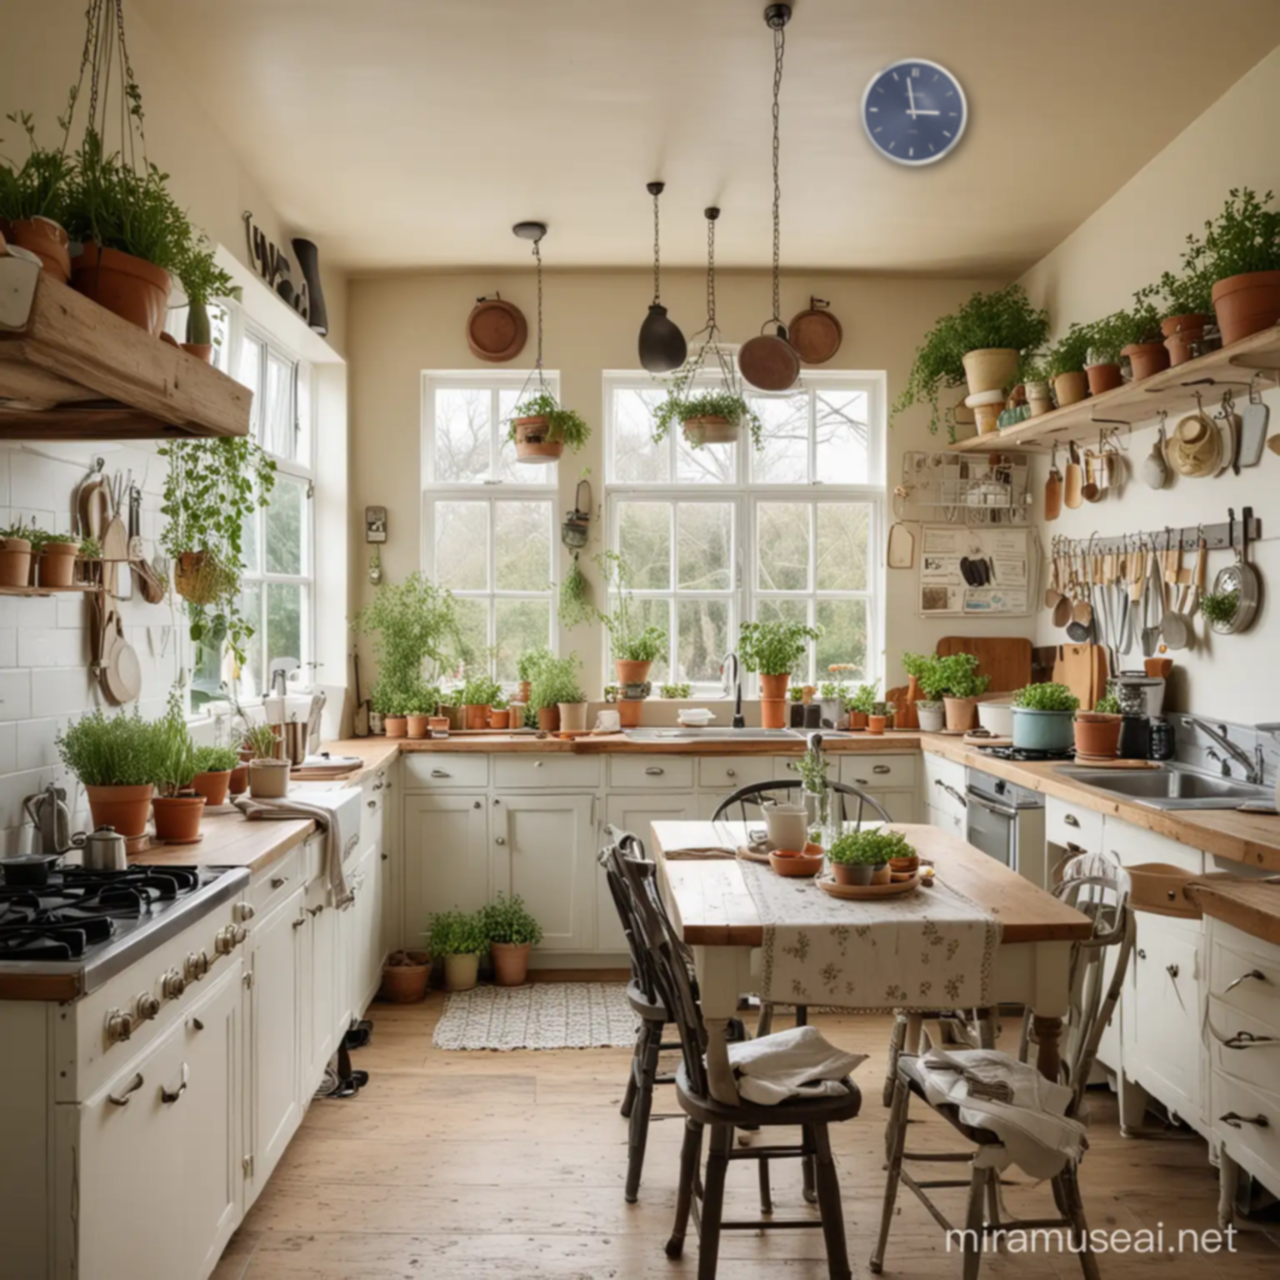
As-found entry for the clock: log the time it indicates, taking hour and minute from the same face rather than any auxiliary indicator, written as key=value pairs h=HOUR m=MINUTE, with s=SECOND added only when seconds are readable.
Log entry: h=2 m=58
